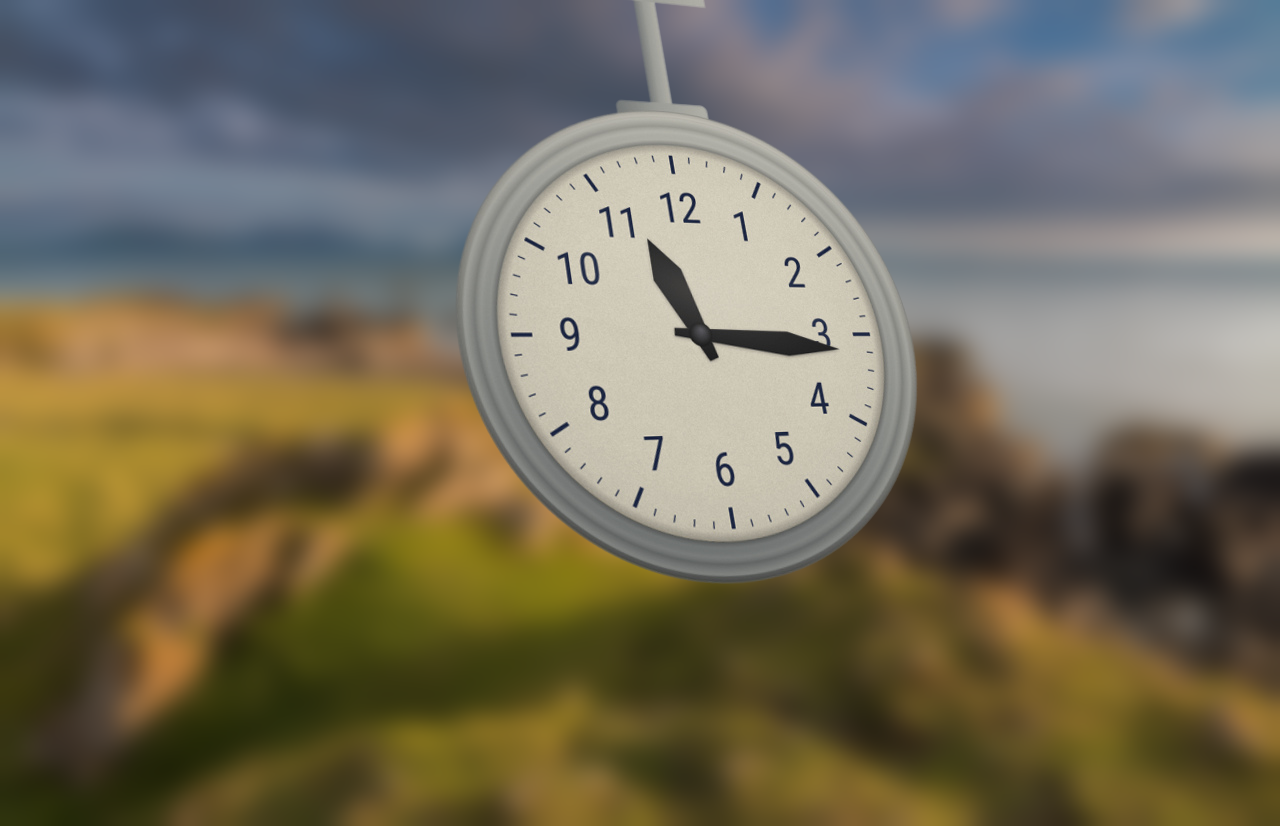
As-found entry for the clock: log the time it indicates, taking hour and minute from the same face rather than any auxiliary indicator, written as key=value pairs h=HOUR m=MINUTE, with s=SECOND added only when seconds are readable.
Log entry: h=11 m=16
